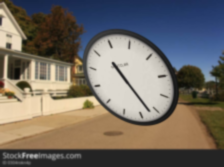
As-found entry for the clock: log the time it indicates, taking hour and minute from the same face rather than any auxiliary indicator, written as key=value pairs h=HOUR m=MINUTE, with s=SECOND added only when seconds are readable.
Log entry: h=11 m=27
